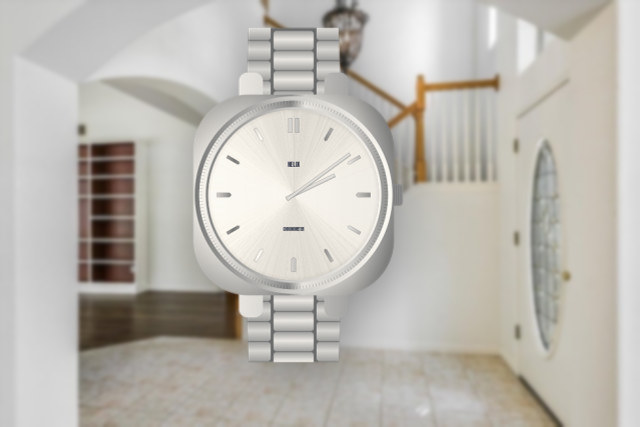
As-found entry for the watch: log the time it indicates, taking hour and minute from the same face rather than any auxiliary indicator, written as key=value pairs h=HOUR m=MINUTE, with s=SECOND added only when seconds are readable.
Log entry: h=2 m=9
